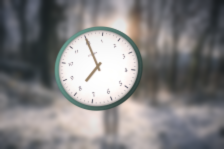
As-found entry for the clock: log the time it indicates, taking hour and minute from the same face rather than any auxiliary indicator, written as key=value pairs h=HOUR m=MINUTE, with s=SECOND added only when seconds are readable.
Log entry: h=8 m=0
